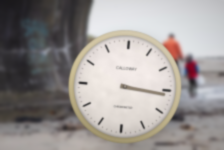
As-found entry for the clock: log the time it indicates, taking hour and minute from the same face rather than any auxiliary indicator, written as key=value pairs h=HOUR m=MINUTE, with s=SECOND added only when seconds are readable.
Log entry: h=3 m=16
